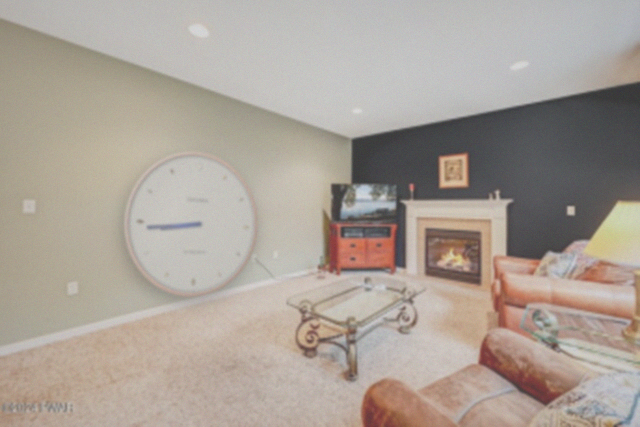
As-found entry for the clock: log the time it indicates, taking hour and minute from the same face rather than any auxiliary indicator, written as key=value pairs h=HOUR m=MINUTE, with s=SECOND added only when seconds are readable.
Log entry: h=8 m=44
